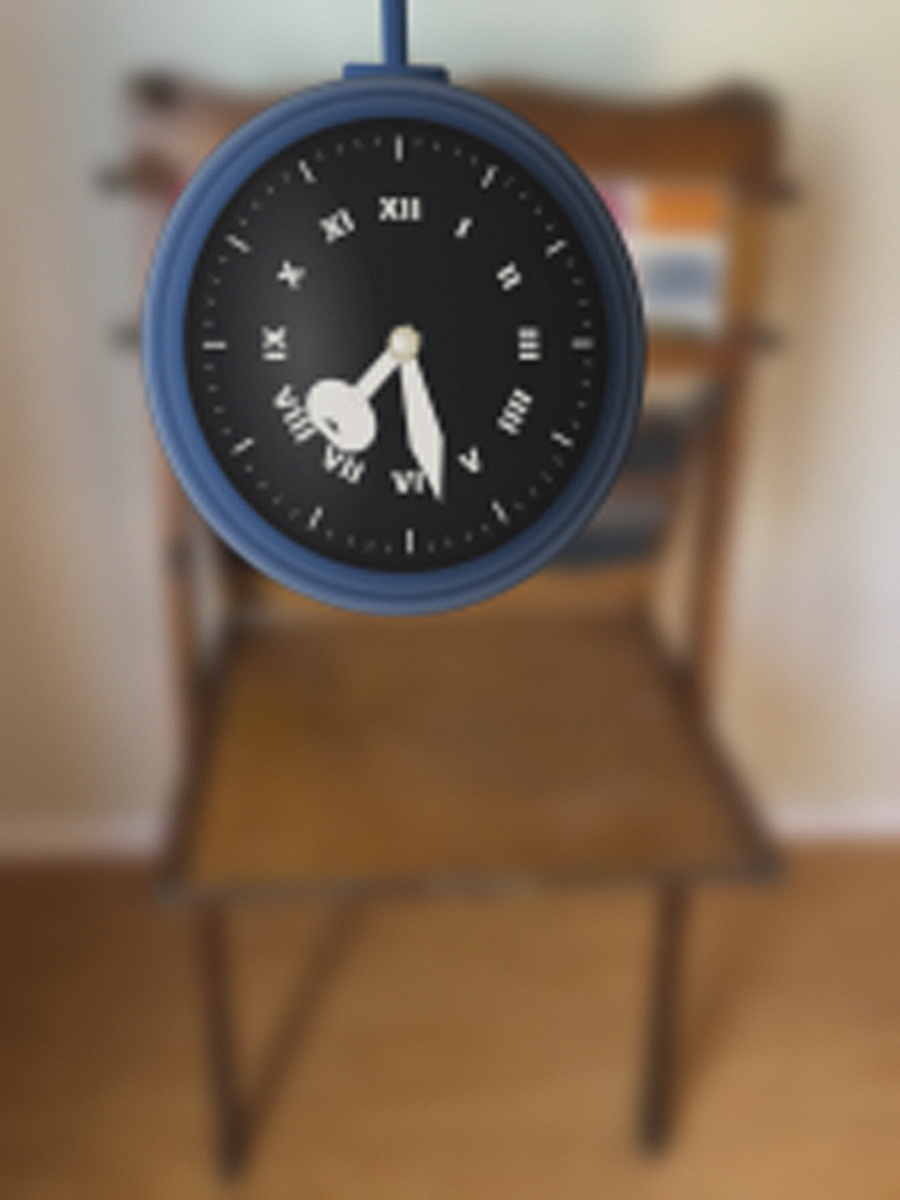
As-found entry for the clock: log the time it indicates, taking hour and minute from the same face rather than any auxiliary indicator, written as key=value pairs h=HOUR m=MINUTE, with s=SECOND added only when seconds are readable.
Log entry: h=7 m=28
